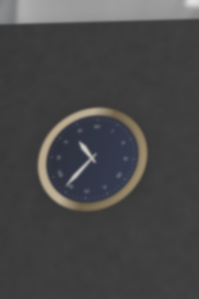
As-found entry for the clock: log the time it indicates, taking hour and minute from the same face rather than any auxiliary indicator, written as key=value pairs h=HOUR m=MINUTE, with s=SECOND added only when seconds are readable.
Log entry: h=10 m=36
